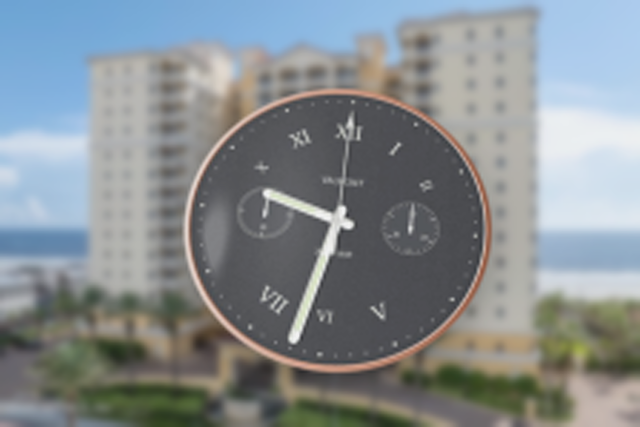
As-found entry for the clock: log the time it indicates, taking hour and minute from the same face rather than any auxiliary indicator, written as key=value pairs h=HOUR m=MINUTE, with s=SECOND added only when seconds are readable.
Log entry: h=9 m=32
